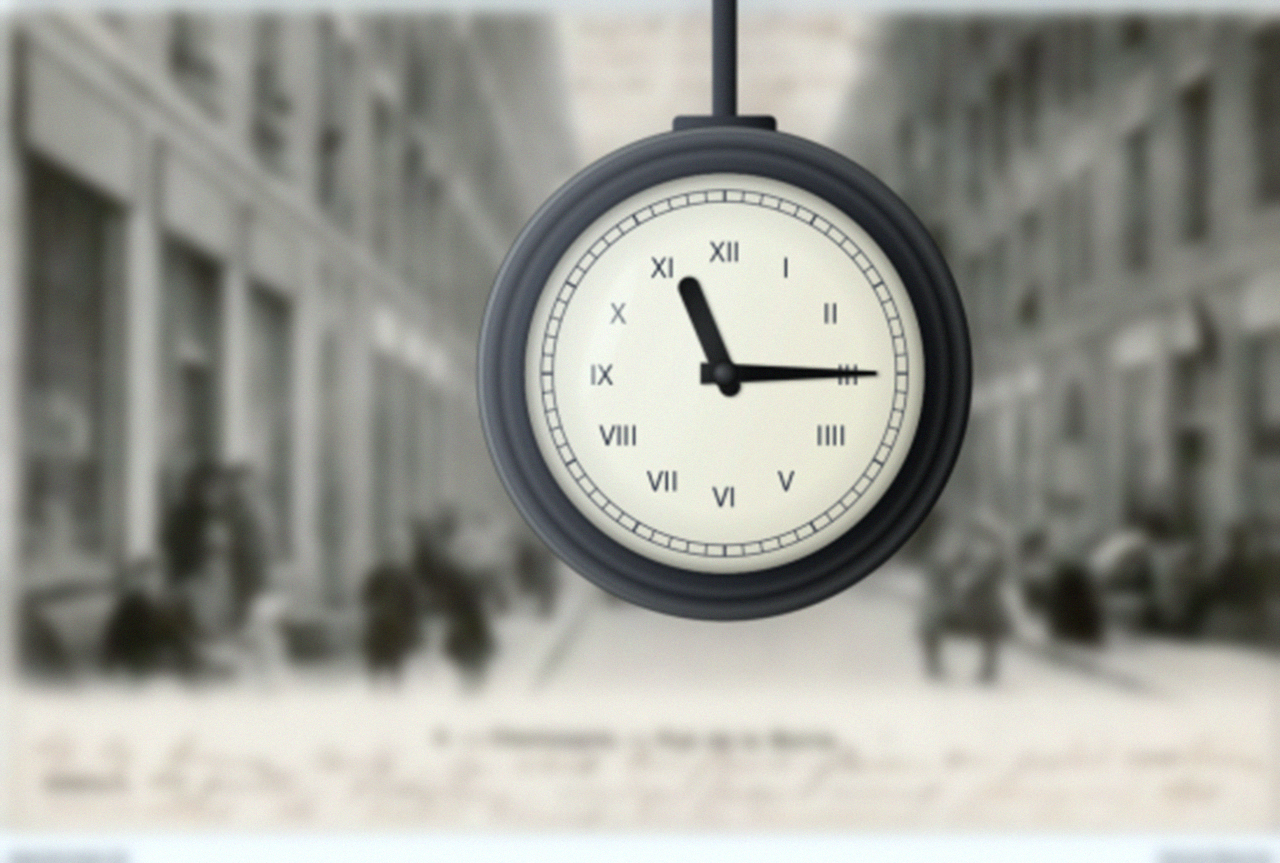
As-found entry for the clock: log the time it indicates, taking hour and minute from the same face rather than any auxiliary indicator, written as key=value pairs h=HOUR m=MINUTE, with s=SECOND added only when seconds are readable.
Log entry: h=11 m=15
